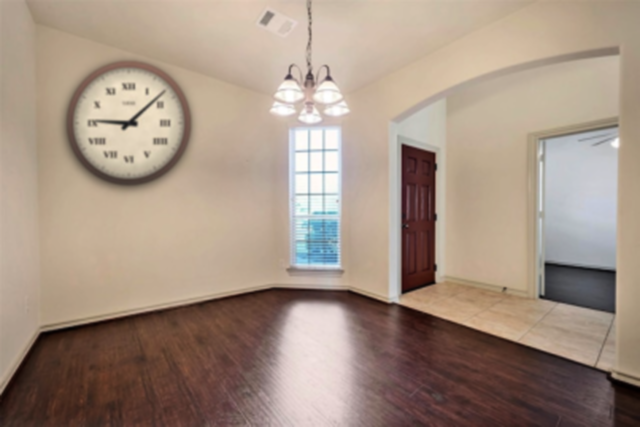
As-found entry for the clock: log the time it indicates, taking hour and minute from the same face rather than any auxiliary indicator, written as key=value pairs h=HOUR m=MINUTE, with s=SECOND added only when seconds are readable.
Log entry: h=9 m=8
